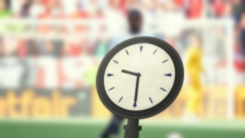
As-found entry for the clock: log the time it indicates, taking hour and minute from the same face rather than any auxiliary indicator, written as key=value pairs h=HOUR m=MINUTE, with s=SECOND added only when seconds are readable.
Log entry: h=9 m=30
